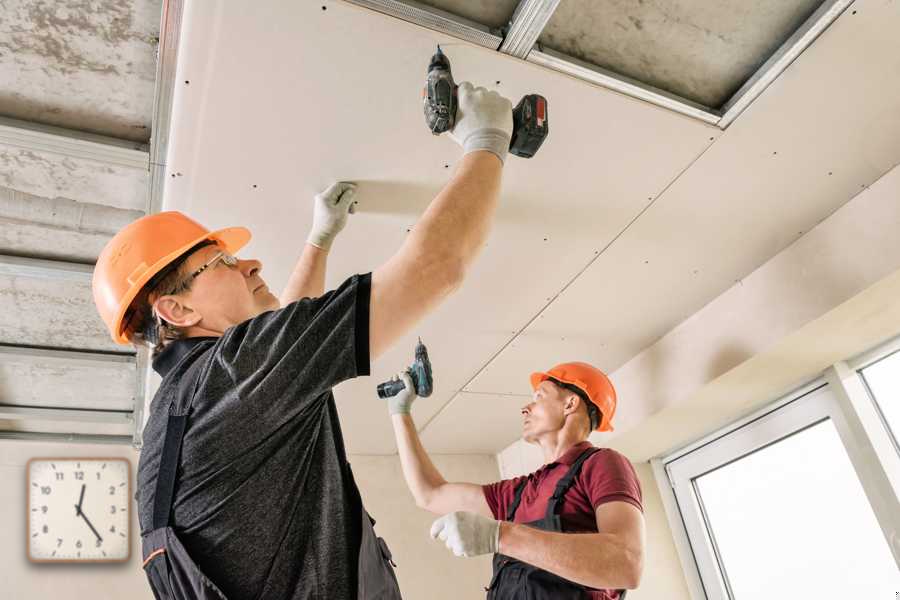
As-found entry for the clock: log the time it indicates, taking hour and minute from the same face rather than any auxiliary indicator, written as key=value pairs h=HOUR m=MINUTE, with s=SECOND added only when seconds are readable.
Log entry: h=12 m=24
